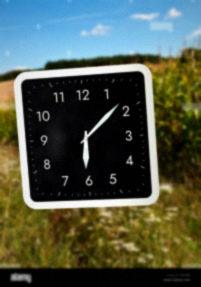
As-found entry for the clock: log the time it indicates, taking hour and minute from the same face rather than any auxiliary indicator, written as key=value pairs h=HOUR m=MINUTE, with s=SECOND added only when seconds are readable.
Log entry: h=6 m=8
